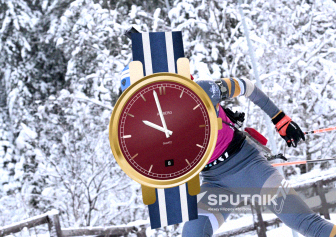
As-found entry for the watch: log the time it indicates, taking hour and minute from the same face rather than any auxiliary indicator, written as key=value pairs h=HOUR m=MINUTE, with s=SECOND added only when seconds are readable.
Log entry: h=9 m=58
